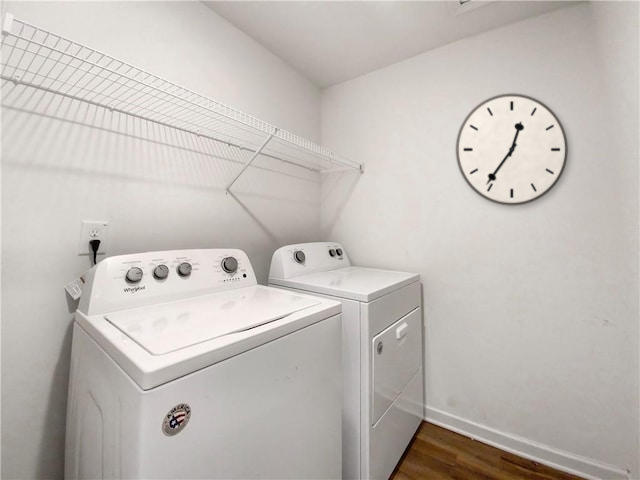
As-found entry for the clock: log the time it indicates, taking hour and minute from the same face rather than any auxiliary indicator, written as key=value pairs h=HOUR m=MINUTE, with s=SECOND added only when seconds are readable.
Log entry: h=12 m=36
